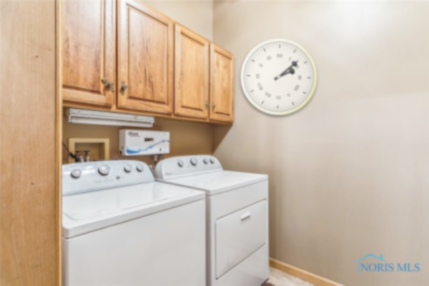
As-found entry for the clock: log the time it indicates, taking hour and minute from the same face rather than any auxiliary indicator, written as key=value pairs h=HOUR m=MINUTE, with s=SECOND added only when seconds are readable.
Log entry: h=2 m=8
